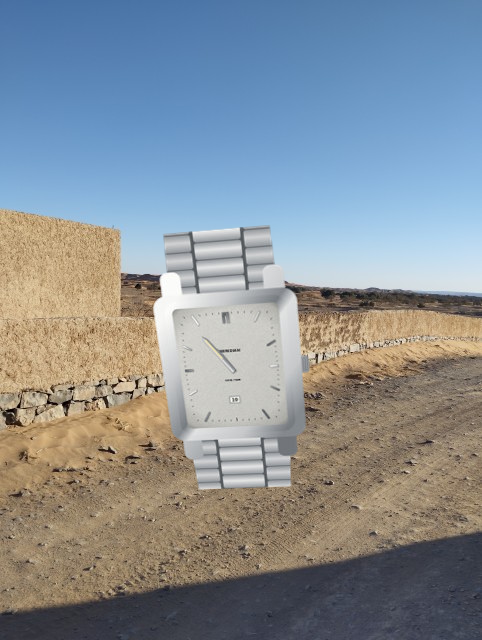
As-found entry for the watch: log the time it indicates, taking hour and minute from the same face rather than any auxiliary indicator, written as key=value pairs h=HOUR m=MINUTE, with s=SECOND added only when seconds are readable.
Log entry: h=10 m=54
